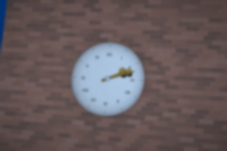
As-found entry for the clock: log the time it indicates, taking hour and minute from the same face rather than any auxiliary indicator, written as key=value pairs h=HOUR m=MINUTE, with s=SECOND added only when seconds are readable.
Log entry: h=2 m=12
